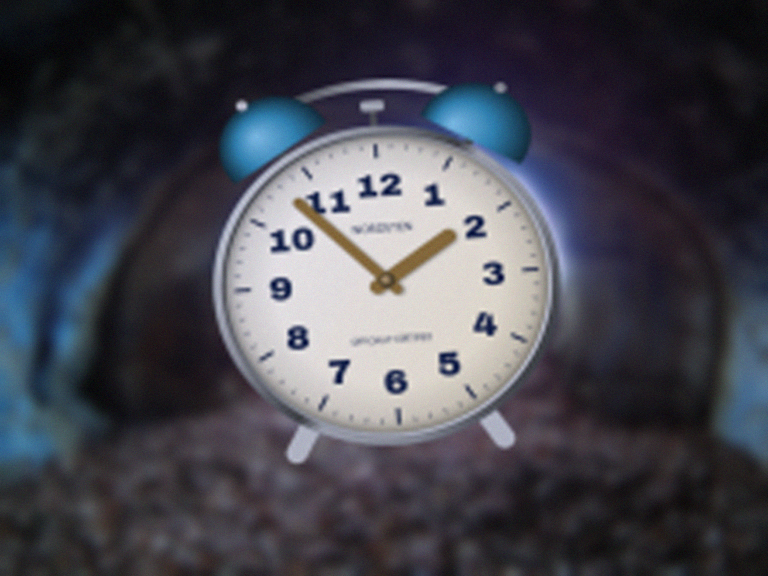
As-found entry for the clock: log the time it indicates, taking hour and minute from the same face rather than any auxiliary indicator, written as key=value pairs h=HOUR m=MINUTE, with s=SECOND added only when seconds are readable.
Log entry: h=1 m=53
